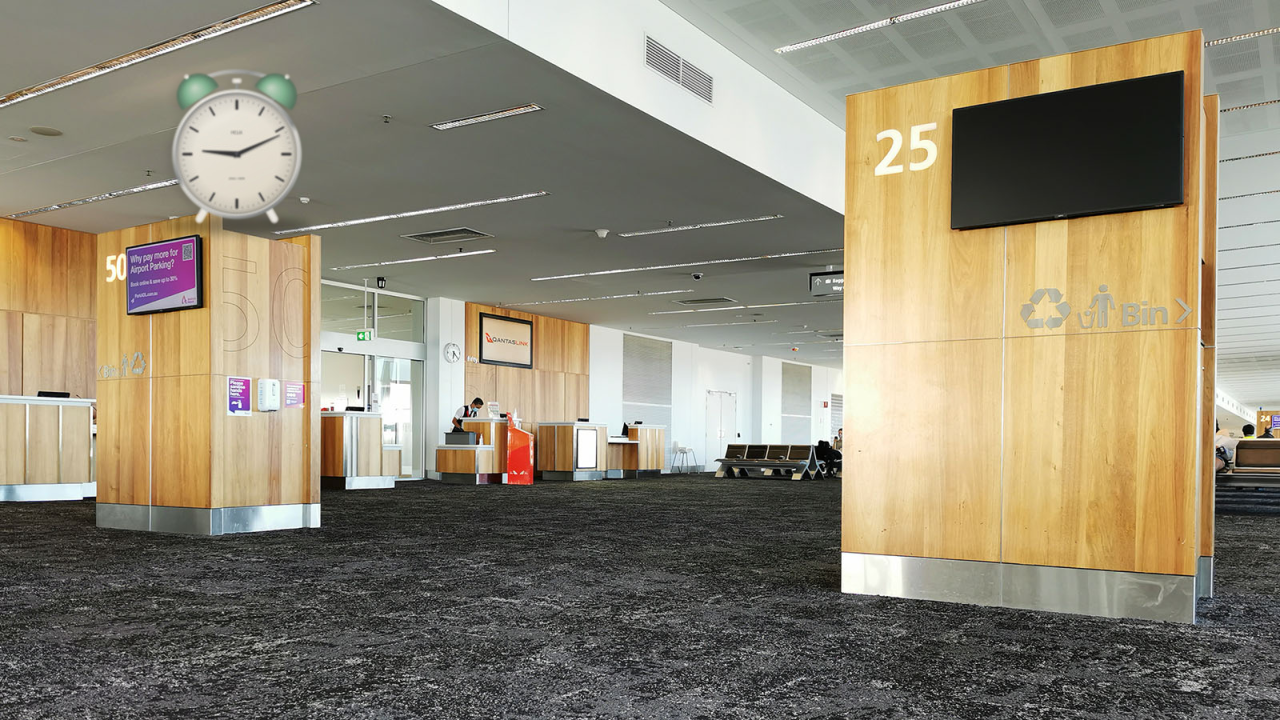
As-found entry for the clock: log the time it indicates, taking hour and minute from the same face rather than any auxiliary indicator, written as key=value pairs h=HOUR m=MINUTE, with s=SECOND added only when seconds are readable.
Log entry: h=9 m=11
